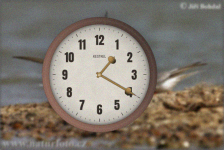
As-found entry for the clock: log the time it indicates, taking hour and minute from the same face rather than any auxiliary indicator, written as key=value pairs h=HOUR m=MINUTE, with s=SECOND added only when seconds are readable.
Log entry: h=1 m=20
